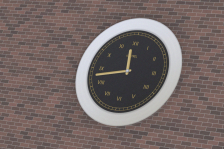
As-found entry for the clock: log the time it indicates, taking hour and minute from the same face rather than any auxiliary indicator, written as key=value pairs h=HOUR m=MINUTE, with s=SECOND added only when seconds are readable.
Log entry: h=11 m=43
